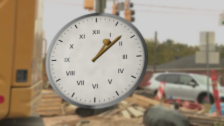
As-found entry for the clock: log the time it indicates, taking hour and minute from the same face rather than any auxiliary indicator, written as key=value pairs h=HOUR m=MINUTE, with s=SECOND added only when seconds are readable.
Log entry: h=1 m=8
